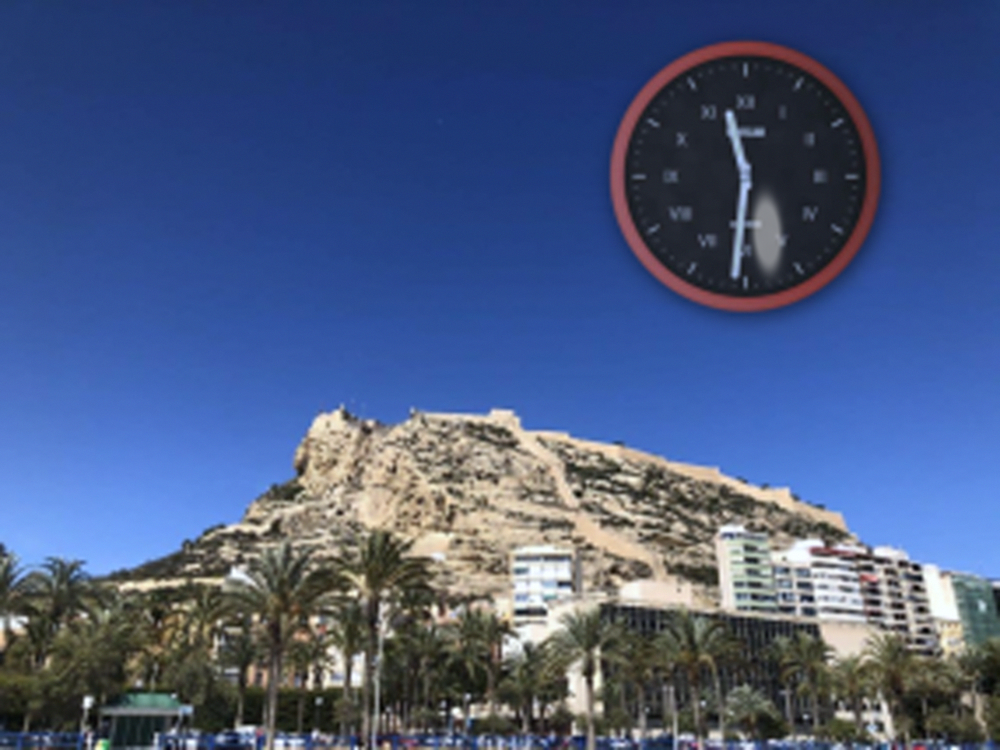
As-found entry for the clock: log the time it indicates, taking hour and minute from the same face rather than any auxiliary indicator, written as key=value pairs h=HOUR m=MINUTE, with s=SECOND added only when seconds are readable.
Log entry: h=11 m=31
